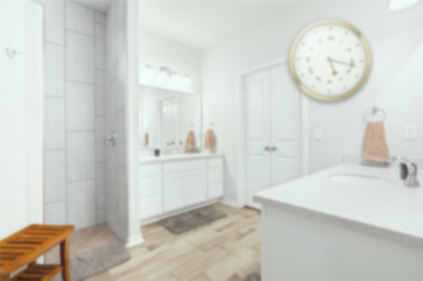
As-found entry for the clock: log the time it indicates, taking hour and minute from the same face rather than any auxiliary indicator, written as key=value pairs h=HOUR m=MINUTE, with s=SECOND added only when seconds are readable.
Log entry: h=5 m=17
